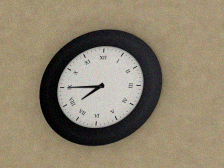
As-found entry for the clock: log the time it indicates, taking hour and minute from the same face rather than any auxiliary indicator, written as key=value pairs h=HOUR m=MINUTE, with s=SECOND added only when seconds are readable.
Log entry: h=7 m=45
